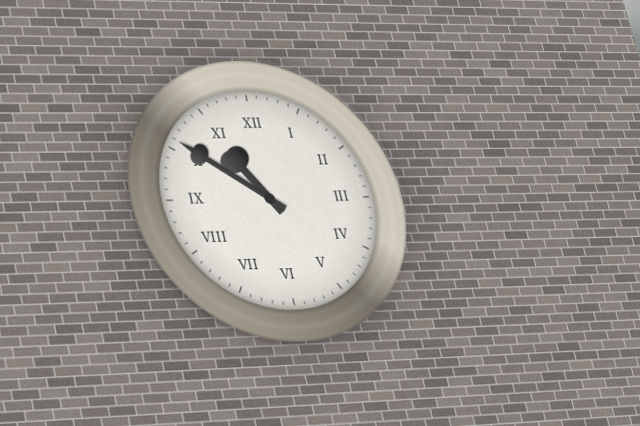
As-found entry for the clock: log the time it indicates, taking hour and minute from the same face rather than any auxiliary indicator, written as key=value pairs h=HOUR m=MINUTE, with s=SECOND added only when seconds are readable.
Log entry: h=10 m=51
